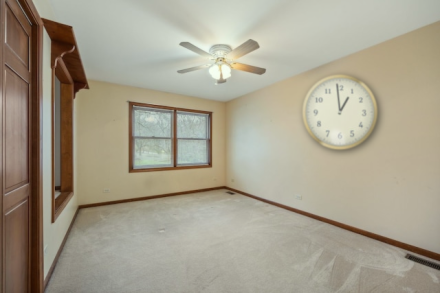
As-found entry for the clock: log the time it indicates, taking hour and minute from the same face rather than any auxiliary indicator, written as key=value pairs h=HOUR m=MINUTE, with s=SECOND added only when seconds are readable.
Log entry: h=12 m=59
